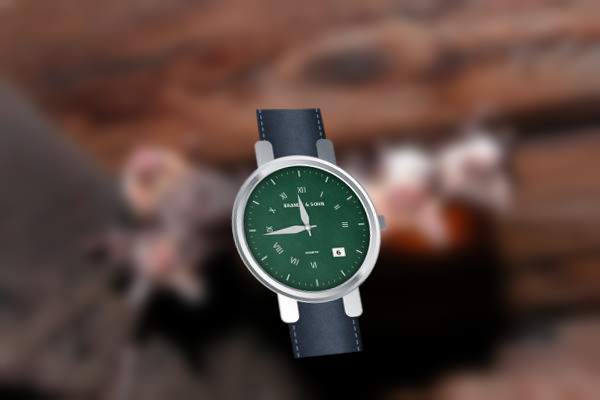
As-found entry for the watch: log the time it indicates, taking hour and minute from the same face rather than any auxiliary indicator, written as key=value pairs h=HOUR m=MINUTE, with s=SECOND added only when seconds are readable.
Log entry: h=11 m=44
